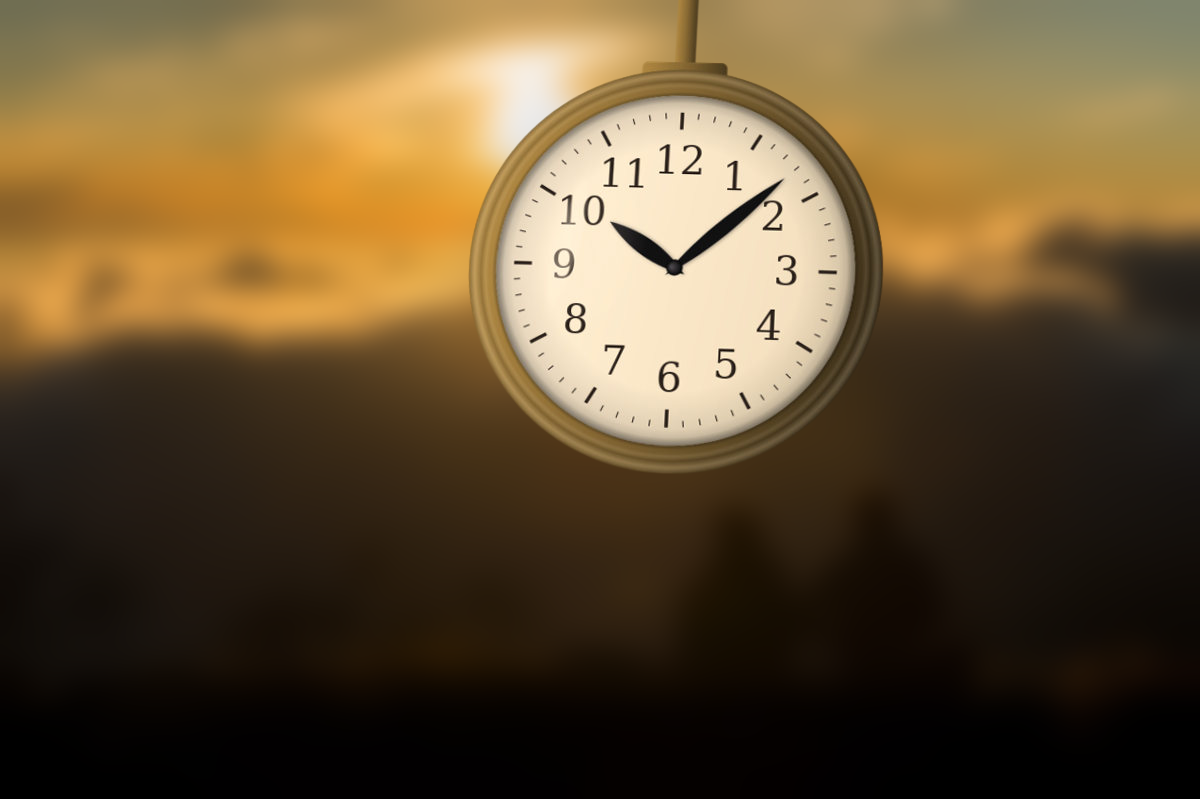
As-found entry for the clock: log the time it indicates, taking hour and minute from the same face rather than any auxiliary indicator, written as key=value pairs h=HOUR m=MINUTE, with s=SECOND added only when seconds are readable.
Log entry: h=10 m=8
